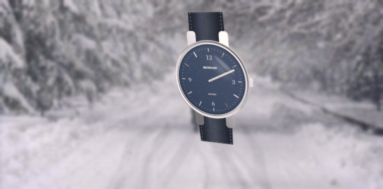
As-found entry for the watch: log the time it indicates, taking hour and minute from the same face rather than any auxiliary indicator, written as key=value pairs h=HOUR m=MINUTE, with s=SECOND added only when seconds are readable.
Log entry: h=2 m=11
